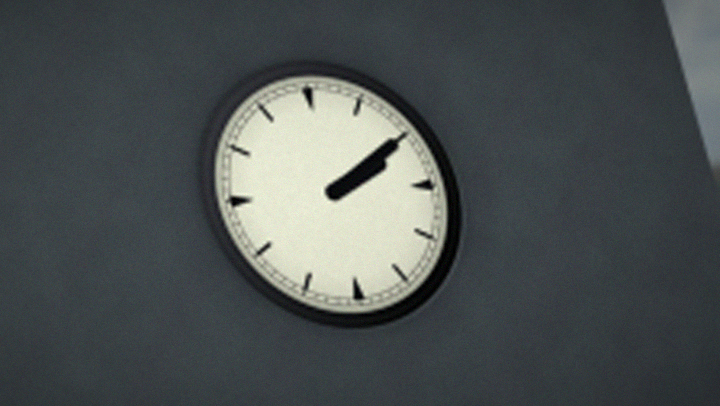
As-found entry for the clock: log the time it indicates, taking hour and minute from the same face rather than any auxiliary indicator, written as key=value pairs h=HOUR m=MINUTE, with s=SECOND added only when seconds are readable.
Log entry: h=2 m=10
